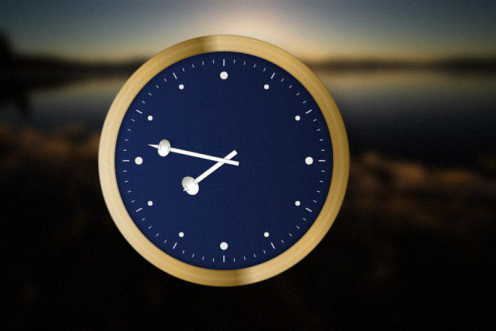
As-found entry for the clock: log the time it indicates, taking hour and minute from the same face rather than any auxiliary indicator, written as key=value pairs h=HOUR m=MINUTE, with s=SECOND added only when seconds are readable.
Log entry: h=7 m=47
